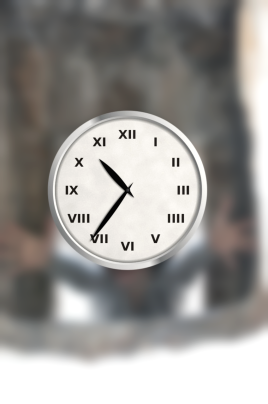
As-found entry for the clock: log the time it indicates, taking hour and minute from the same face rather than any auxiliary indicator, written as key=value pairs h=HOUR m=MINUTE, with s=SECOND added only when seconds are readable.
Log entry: h=10 m=36
